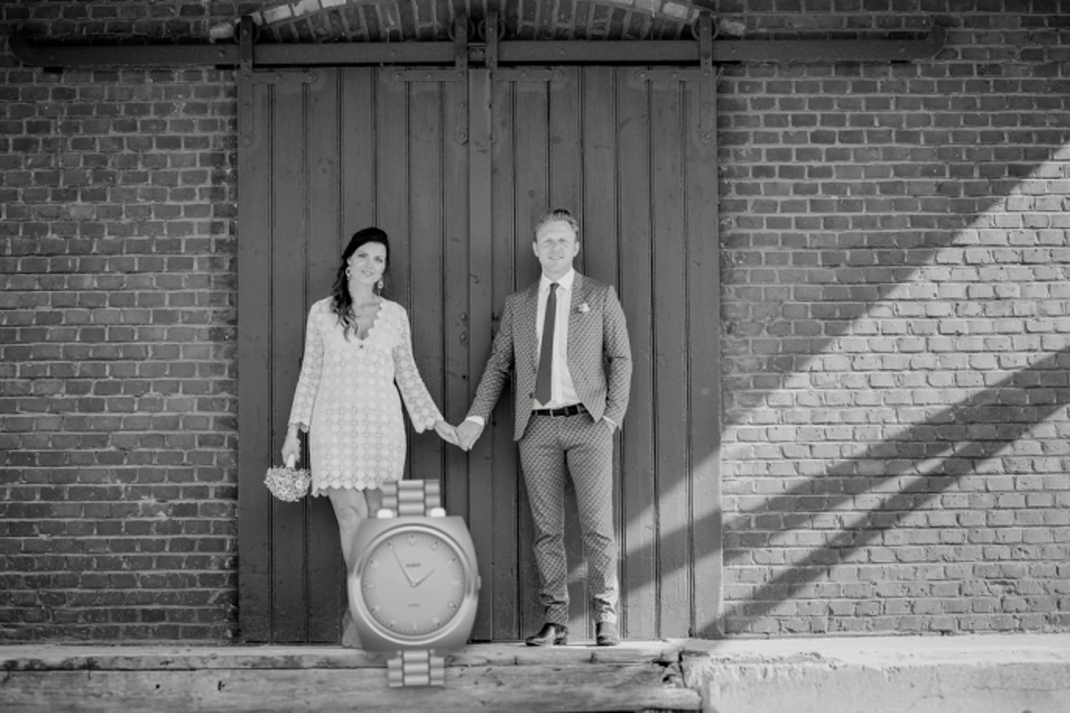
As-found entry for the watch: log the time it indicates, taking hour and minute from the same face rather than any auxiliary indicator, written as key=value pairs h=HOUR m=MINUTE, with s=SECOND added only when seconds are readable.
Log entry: h=1 m=55
